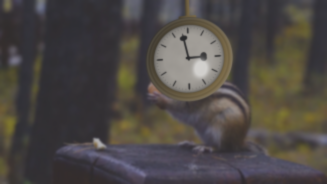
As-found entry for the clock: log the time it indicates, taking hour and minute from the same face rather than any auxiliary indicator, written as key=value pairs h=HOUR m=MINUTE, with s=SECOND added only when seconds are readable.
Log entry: h=2 m=58
